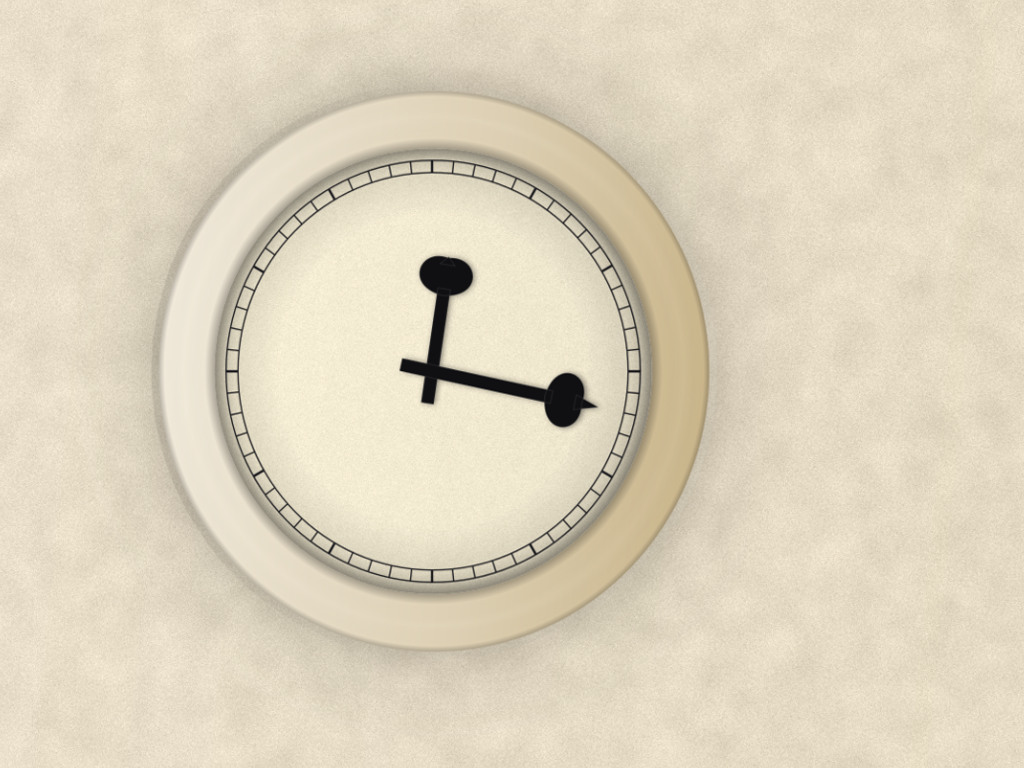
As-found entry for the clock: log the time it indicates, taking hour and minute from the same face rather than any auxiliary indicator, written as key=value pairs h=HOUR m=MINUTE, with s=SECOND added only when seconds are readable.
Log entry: h=12 m=17
